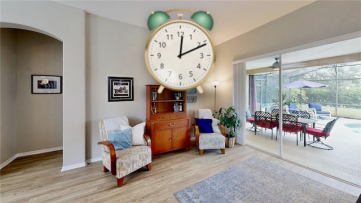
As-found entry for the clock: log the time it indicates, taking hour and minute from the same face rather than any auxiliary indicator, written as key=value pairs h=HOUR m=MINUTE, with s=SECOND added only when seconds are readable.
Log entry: h=12 m=11
